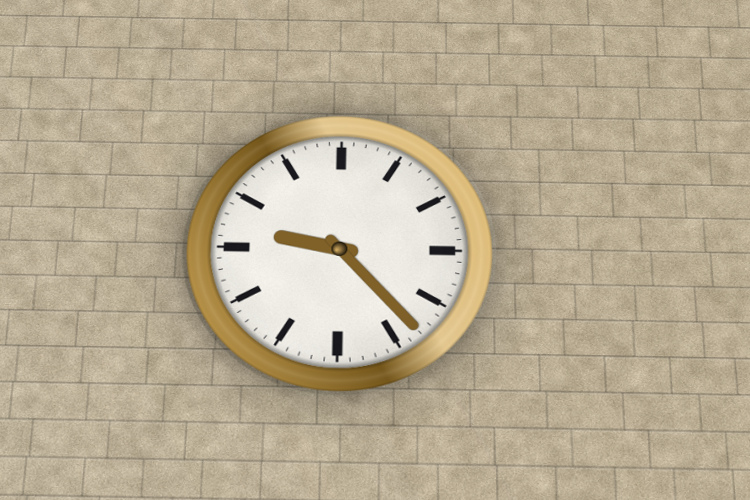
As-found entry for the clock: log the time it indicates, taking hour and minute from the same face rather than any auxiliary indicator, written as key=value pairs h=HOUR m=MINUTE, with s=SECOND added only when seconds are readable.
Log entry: h=9 m=23
